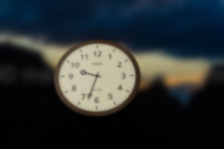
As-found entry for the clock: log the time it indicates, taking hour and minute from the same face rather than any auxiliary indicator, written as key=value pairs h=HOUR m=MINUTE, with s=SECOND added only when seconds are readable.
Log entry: h=9 m=33
